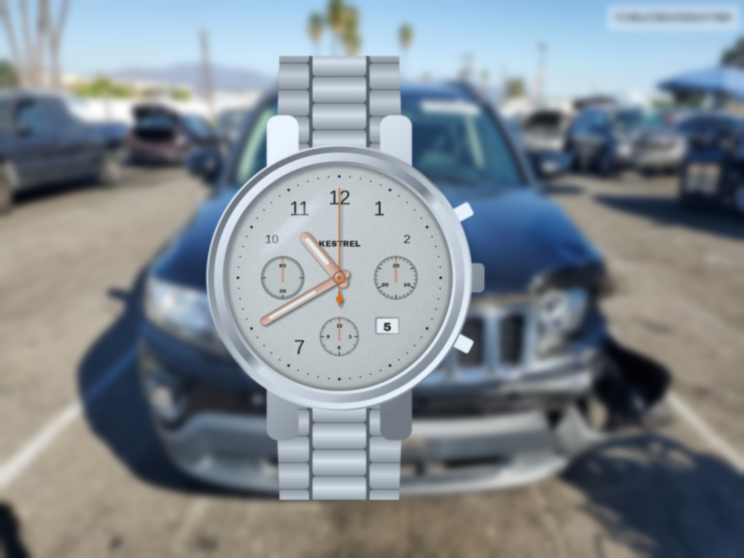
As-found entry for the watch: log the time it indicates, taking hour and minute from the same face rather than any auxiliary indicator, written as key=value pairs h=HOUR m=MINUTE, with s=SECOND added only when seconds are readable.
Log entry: h=10 m=40
